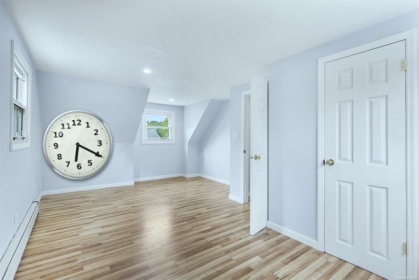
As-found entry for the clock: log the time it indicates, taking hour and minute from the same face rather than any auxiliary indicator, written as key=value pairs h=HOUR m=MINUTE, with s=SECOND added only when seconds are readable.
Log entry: h=6 m=20
